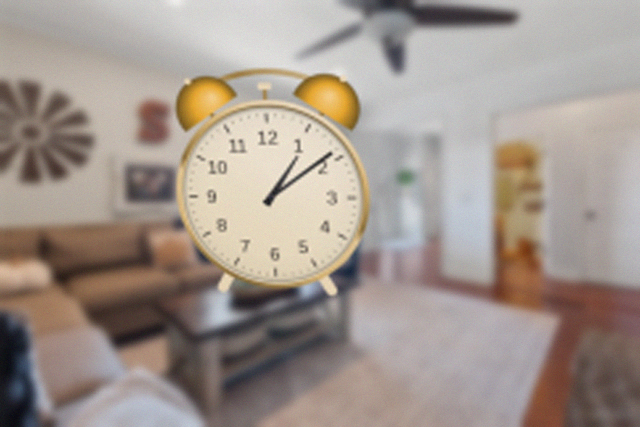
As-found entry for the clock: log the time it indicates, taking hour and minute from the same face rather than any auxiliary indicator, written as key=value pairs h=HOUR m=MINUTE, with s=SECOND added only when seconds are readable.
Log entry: h=1 m=9
